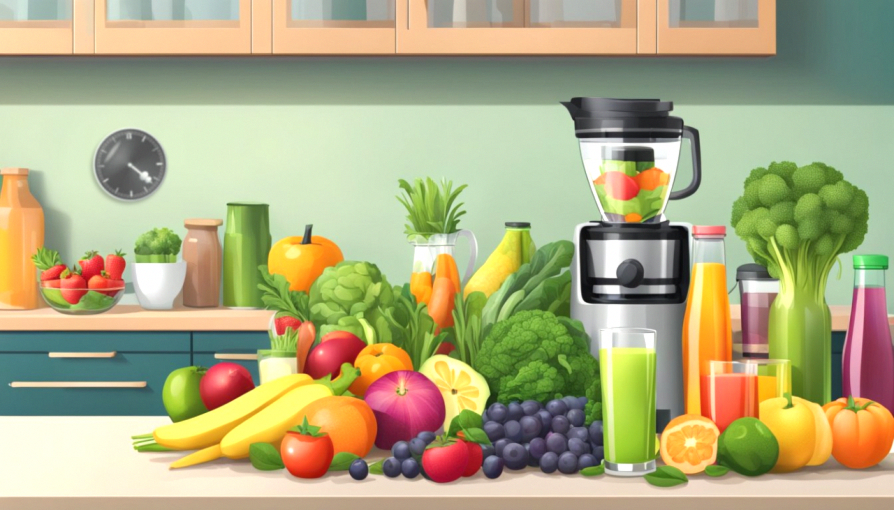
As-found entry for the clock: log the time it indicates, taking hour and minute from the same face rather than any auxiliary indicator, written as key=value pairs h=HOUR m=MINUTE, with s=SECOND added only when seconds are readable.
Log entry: h=4 m=22
